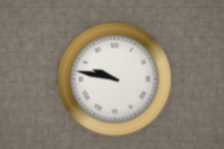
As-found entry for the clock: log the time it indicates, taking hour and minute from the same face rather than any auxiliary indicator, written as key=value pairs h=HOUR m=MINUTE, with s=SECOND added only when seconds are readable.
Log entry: h=9 m=47
